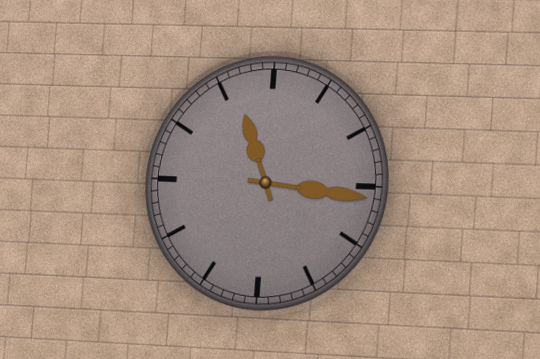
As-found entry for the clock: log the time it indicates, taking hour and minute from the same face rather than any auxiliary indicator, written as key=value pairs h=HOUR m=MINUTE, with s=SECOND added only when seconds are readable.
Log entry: h=11 m=16
